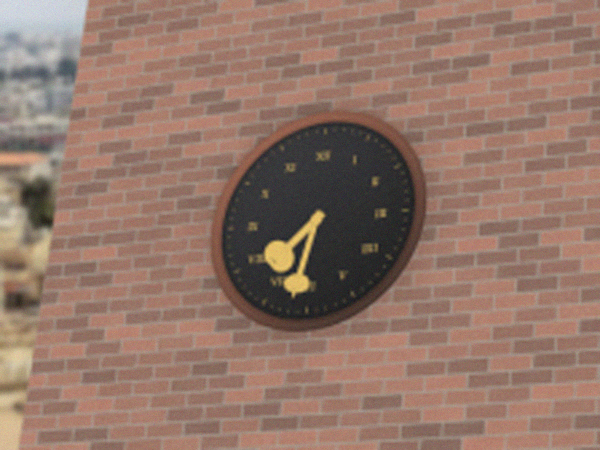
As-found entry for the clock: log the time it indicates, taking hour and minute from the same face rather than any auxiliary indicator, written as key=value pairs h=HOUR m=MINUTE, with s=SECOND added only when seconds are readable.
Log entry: h=7 m=32
